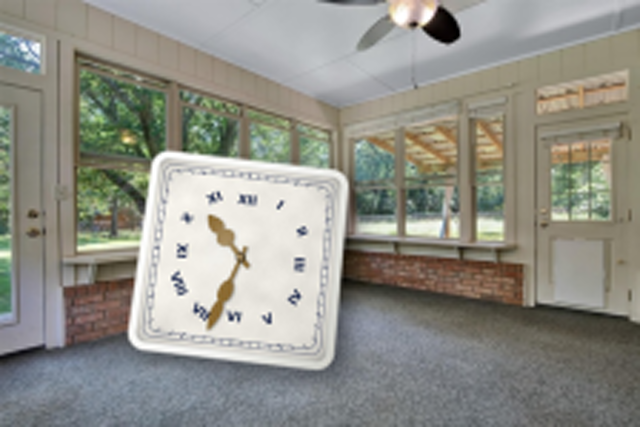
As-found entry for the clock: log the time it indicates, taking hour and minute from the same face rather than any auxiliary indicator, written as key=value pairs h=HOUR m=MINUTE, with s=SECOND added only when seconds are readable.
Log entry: h=10 m=33
